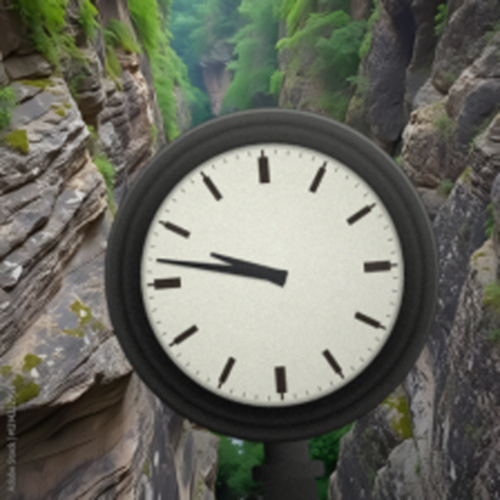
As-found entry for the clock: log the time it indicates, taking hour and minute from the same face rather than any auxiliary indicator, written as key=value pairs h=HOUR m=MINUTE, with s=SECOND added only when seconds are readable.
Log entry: h=9 m=47
